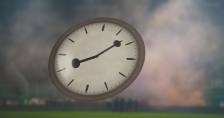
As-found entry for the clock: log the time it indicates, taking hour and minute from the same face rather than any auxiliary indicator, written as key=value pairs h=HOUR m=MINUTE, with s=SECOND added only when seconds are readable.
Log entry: h=8 m=8
